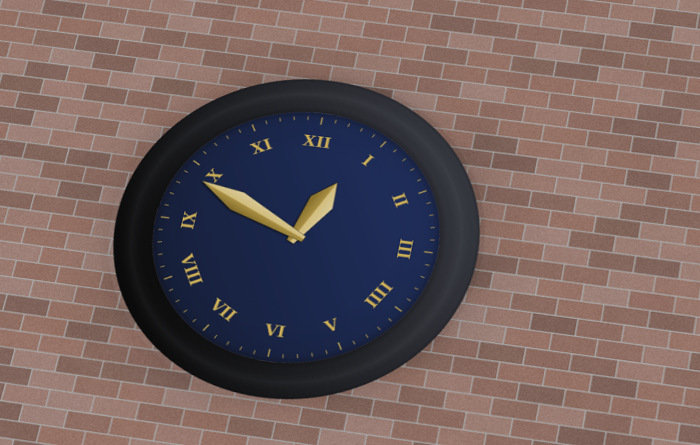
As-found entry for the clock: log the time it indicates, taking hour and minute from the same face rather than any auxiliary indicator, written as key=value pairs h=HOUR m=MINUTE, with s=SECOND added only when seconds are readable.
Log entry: h=12 m=49
